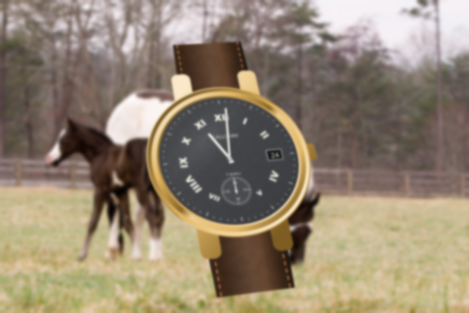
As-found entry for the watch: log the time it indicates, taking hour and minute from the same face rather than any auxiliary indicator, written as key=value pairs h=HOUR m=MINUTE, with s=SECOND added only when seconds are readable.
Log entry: h=11 m=1
